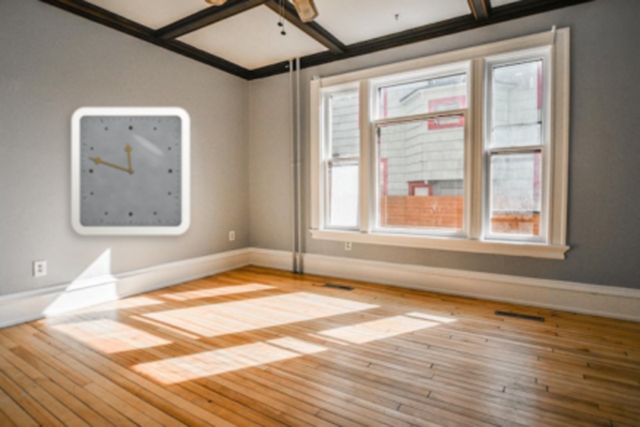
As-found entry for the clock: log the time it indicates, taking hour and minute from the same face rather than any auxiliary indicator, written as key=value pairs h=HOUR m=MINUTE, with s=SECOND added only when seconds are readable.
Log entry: h=11 m=48
